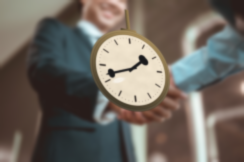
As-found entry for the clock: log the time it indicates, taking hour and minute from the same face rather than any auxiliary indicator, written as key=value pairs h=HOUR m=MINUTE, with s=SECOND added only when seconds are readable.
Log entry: h=1 m=42
